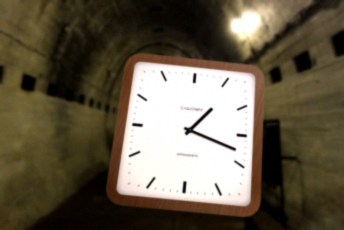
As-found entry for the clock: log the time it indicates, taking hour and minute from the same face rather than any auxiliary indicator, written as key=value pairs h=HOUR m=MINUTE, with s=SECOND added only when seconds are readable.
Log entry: h=1 m=18
